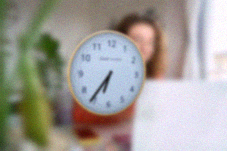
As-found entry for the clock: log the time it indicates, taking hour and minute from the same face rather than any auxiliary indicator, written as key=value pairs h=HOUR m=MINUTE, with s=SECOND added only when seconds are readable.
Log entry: h=6 m=36
